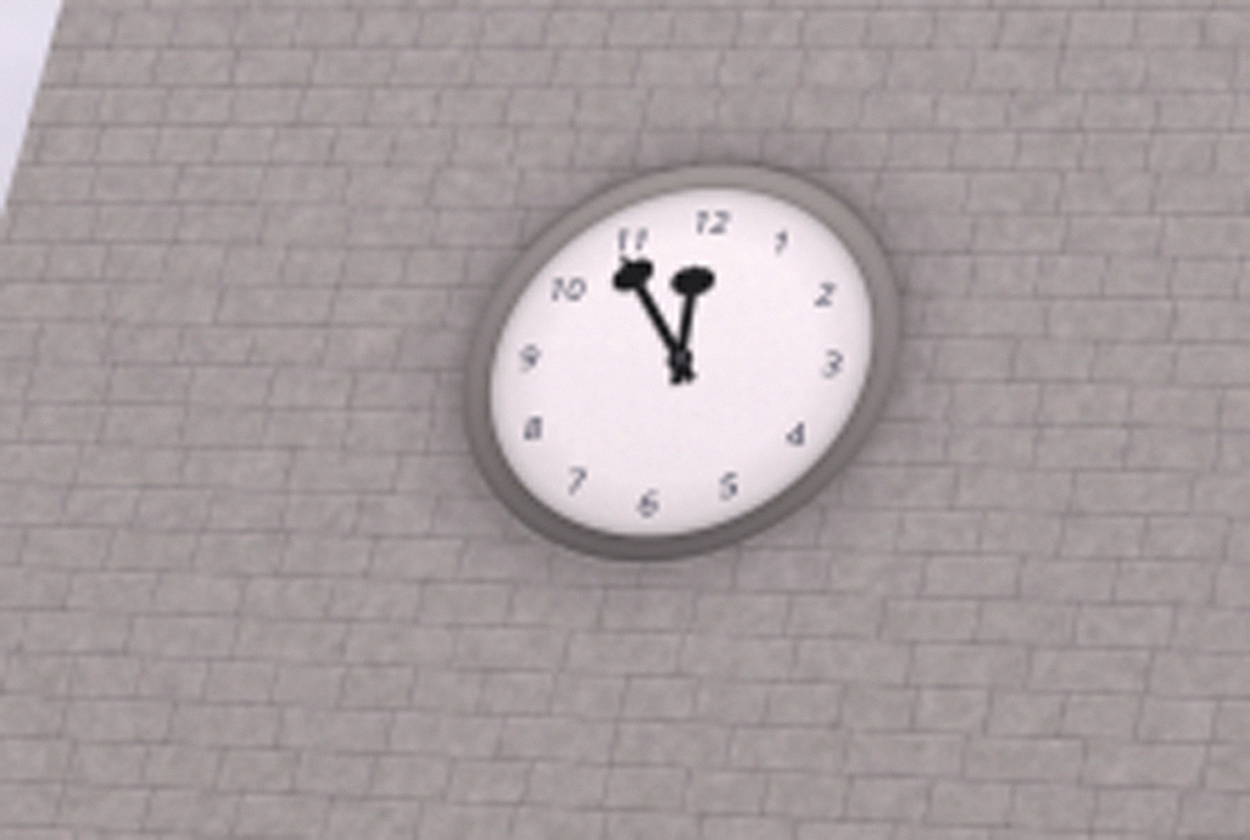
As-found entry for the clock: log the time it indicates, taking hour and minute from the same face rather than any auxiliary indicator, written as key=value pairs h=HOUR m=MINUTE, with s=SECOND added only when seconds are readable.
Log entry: h=11 m=54
